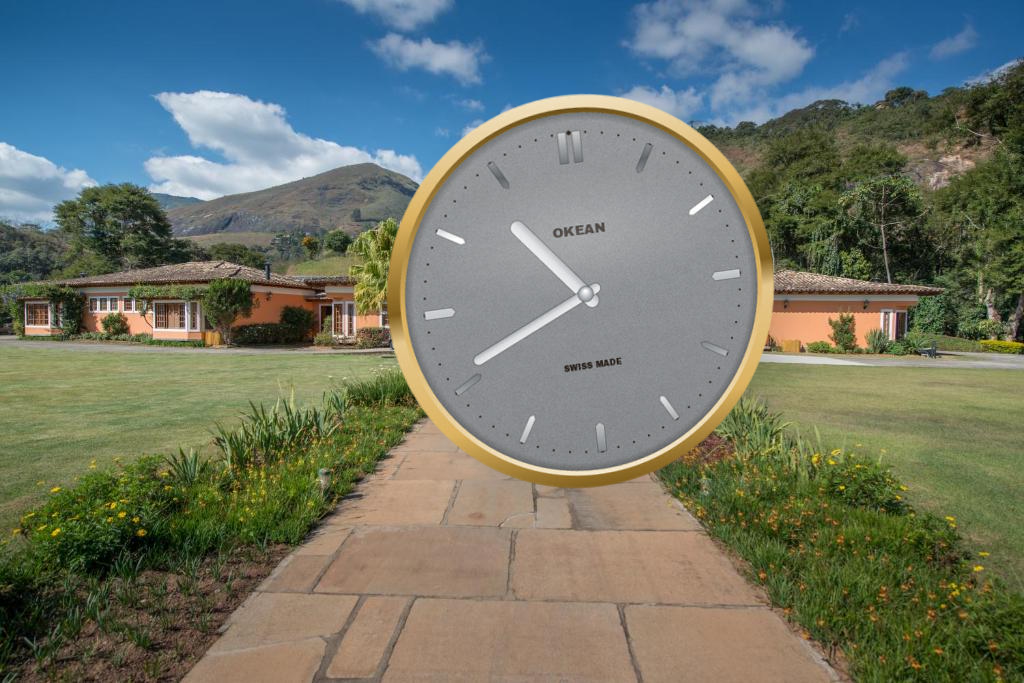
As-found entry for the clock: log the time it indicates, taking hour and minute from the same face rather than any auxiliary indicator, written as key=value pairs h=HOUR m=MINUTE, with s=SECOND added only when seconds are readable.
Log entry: h=10 m=41
